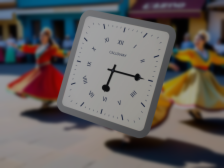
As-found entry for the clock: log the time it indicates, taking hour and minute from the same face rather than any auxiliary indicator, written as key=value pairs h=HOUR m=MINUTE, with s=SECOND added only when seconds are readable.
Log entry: h=6 m=15
